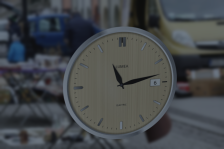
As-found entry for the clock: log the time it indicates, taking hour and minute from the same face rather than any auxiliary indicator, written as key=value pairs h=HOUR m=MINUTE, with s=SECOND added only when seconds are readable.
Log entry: h=11 m=13
